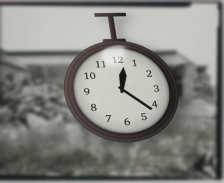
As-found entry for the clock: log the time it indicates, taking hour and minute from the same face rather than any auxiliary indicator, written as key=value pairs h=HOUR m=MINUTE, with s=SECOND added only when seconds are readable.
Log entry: h=12 m=22
